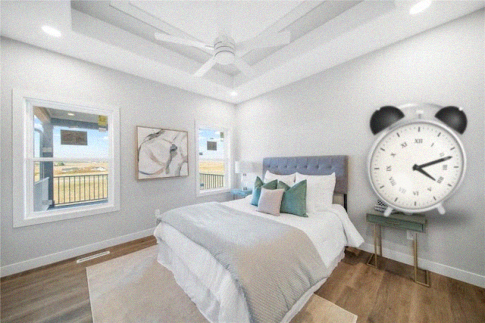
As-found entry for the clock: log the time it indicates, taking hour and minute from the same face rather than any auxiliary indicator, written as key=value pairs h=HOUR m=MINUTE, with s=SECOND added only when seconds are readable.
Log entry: h=4 m=12
